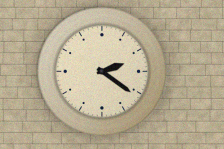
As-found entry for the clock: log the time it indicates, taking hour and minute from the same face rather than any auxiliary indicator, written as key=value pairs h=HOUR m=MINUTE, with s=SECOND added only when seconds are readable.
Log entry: h=2 m=21
